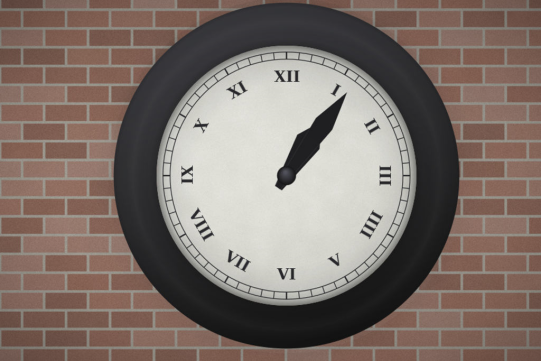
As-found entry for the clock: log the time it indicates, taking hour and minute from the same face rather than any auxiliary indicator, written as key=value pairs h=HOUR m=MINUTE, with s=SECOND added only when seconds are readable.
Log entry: h=1 m=6
